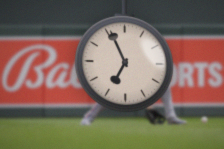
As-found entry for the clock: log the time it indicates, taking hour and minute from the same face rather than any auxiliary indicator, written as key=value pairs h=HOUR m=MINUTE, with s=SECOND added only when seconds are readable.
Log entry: h=6 m=56
